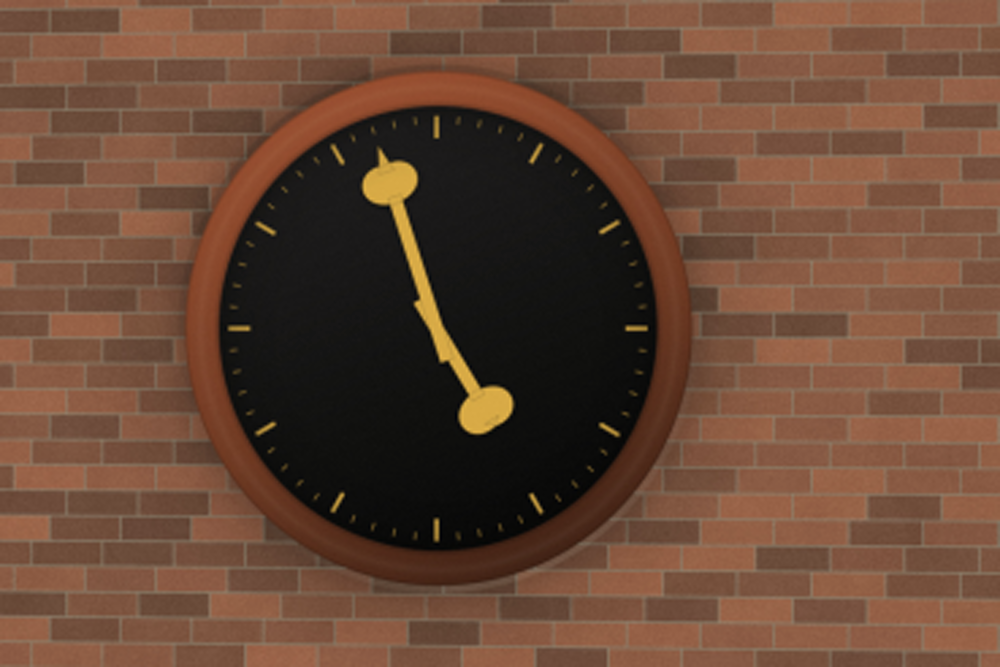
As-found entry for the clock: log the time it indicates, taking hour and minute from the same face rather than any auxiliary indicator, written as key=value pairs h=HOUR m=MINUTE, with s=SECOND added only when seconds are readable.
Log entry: h=4 m=57
